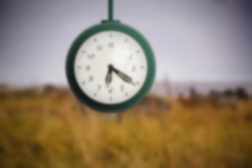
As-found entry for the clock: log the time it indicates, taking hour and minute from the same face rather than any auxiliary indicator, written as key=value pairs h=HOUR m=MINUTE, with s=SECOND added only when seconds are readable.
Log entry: h=6 m=21
